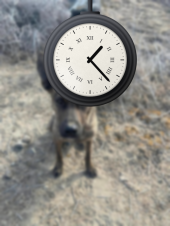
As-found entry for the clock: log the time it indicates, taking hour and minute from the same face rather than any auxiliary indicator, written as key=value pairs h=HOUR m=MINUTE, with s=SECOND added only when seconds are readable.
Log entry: h=1 m=23
